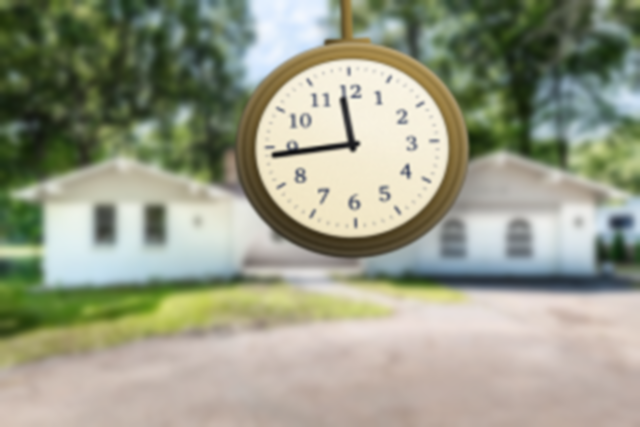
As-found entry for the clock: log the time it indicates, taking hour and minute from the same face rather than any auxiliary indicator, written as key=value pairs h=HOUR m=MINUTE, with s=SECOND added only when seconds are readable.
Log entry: h=11 m=44
